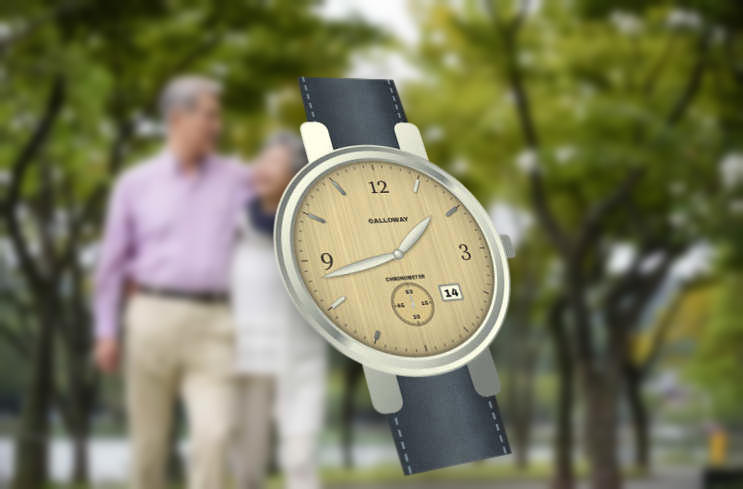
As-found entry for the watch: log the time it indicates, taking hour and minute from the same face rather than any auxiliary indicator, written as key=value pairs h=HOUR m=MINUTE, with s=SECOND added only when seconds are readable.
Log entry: h=1 m=43
